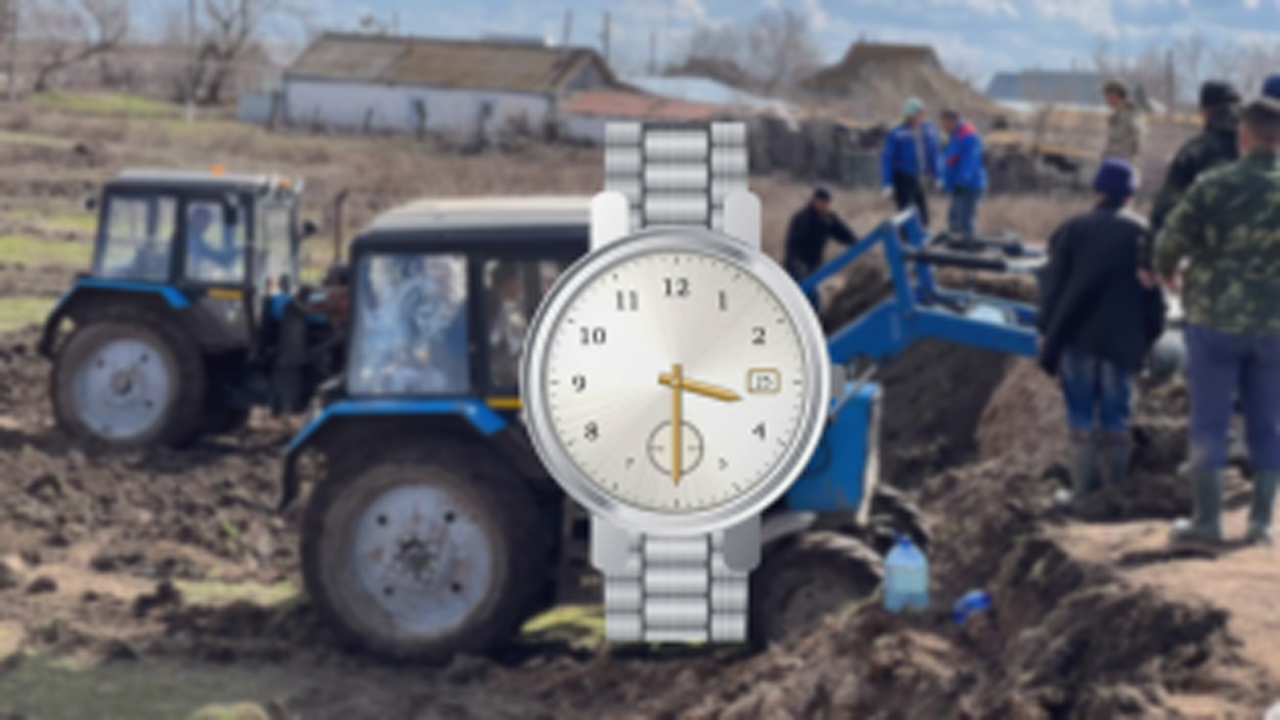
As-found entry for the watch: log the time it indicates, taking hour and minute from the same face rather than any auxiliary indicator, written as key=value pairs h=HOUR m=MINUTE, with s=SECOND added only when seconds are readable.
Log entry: h=3 m=30
